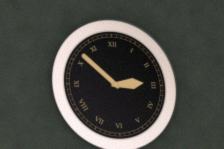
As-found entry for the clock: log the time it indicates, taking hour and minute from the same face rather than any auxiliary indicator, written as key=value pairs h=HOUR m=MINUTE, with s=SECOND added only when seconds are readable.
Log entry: h=2 m=52
